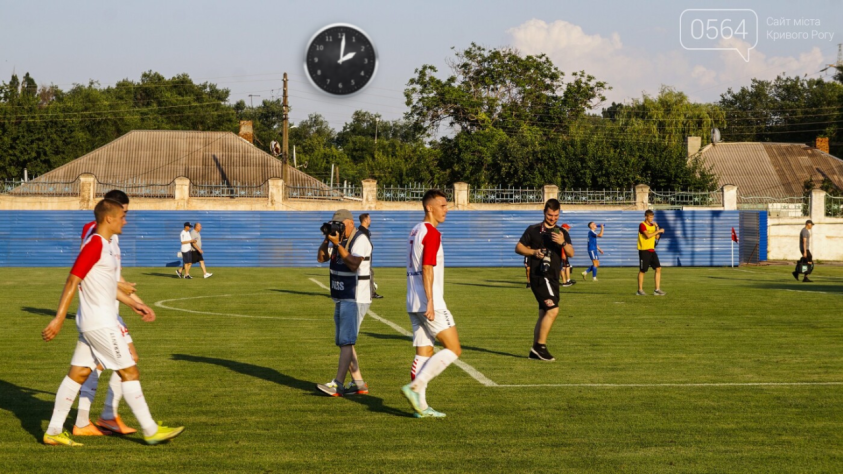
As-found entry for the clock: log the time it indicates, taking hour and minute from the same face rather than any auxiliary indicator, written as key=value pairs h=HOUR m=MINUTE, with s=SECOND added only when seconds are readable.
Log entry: h=2 m=1
